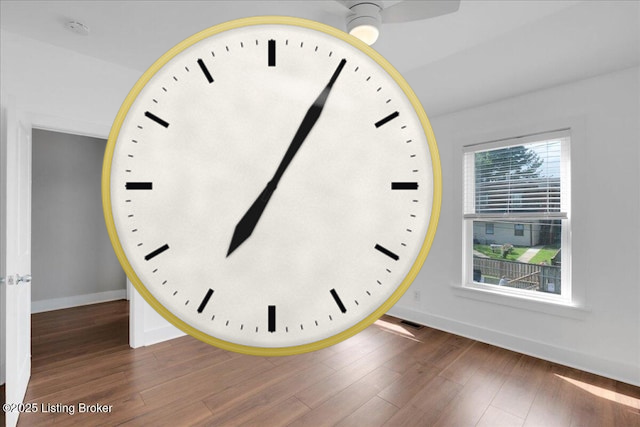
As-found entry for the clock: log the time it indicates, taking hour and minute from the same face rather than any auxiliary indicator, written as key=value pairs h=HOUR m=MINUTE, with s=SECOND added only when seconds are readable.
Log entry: h=7 m=5
